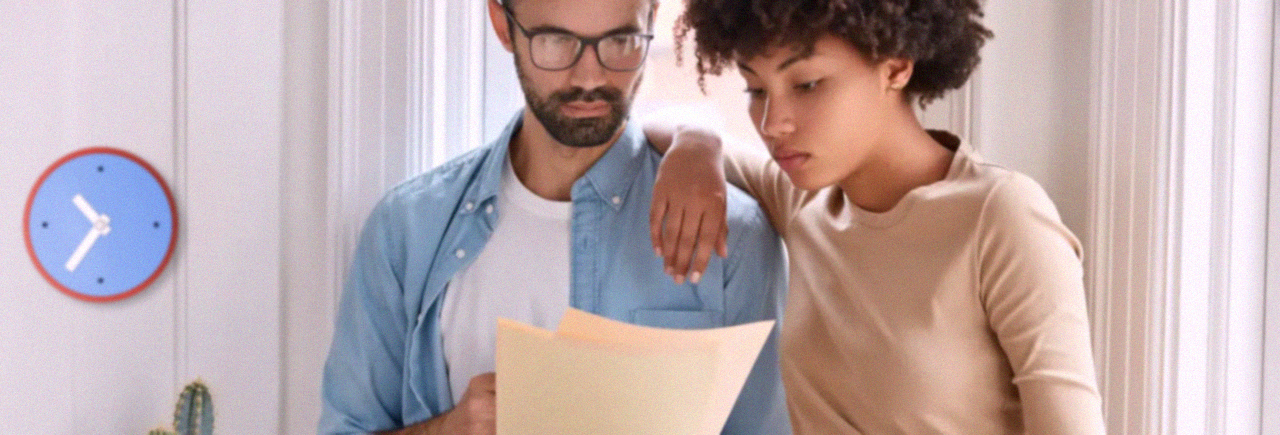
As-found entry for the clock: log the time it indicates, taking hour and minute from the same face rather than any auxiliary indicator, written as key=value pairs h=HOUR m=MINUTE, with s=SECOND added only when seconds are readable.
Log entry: h=10 m=36
